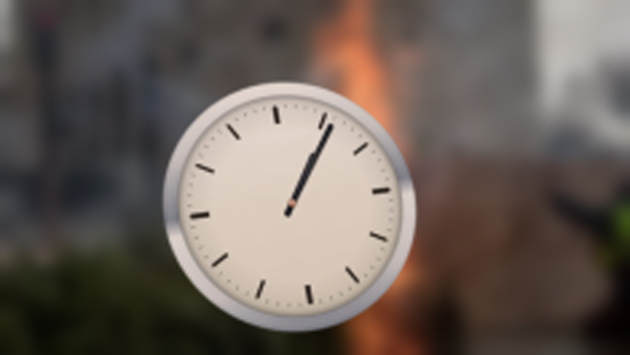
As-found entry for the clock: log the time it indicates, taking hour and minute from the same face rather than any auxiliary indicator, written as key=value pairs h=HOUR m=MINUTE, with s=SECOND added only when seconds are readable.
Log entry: h=1 m=6
